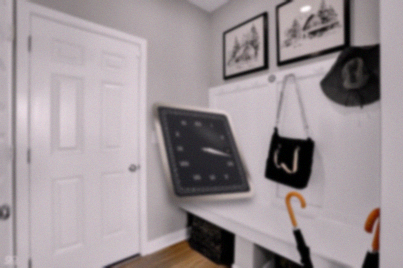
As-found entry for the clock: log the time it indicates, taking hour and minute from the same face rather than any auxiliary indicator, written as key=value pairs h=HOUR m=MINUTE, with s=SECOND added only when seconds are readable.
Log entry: h=3 m=17
